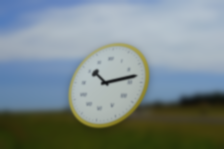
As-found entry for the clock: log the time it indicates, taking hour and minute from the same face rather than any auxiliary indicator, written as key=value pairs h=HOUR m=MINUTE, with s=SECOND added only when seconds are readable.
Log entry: h=10 m=13
